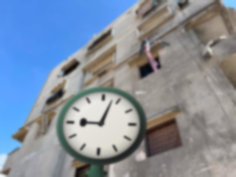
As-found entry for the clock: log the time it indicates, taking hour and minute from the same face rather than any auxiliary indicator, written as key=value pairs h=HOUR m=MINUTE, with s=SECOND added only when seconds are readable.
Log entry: h=9 m=3
